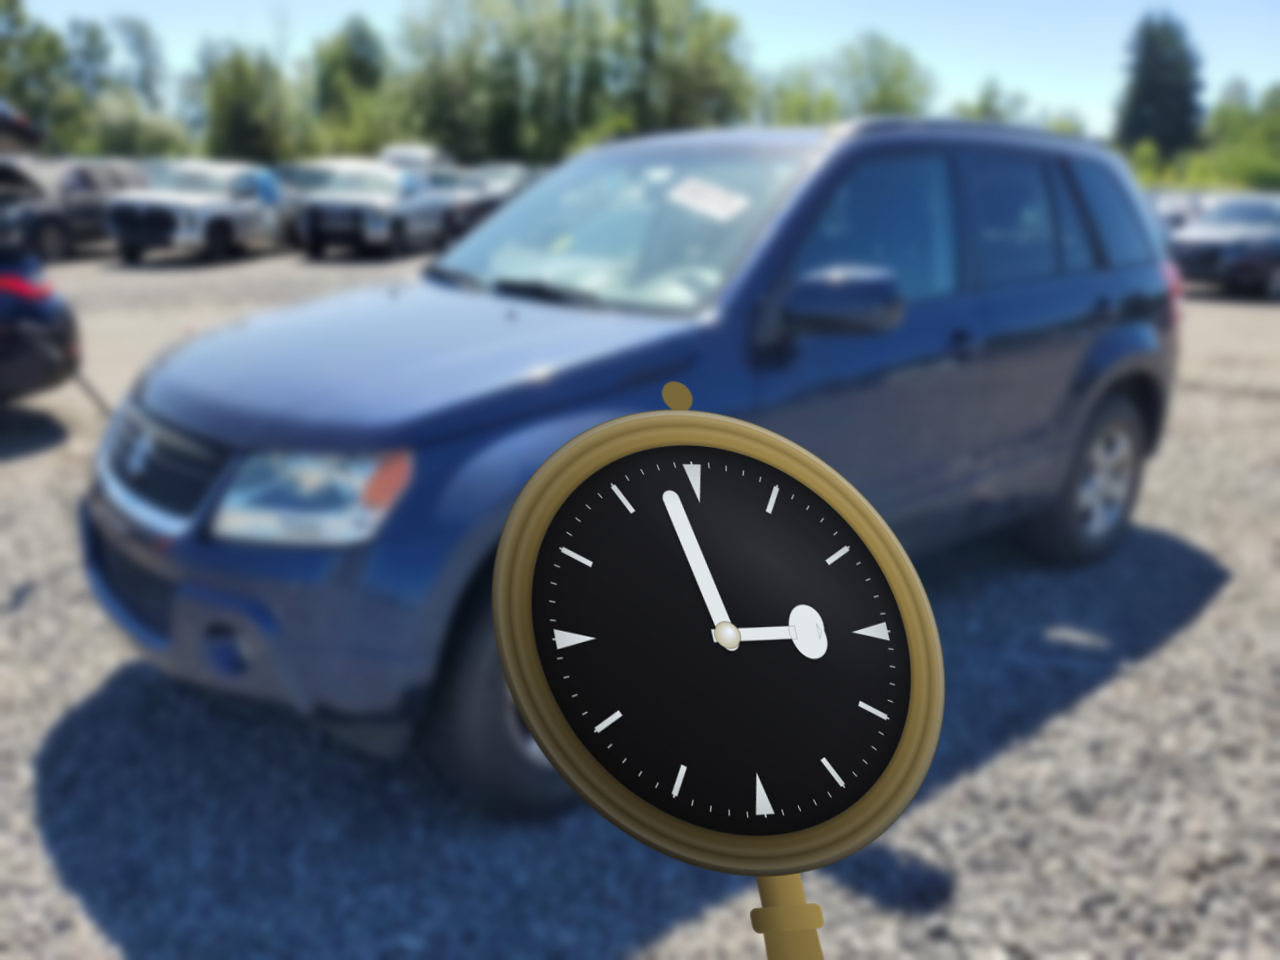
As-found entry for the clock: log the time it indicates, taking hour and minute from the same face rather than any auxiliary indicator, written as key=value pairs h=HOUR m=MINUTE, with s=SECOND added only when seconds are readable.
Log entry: h=2 m=58
